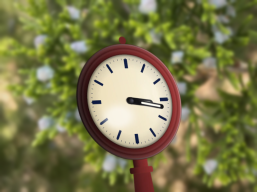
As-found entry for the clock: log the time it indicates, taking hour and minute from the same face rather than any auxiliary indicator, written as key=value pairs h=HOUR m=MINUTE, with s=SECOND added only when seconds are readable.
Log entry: h=3 m=17
